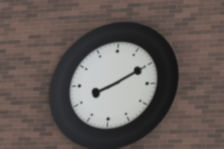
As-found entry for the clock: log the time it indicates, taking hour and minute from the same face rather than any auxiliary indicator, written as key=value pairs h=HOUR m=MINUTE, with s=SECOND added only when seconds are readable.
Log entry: h=8 m=10
